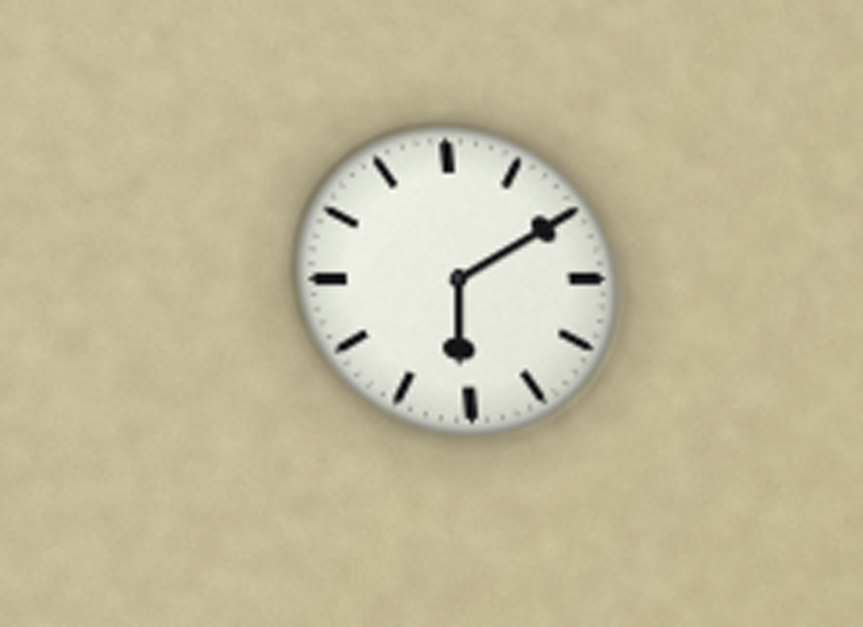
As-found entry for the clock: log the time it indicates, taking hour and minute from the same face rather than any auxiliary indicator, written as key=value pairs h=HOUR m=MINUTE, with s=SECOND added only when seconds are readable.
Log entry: h=6 m=10
